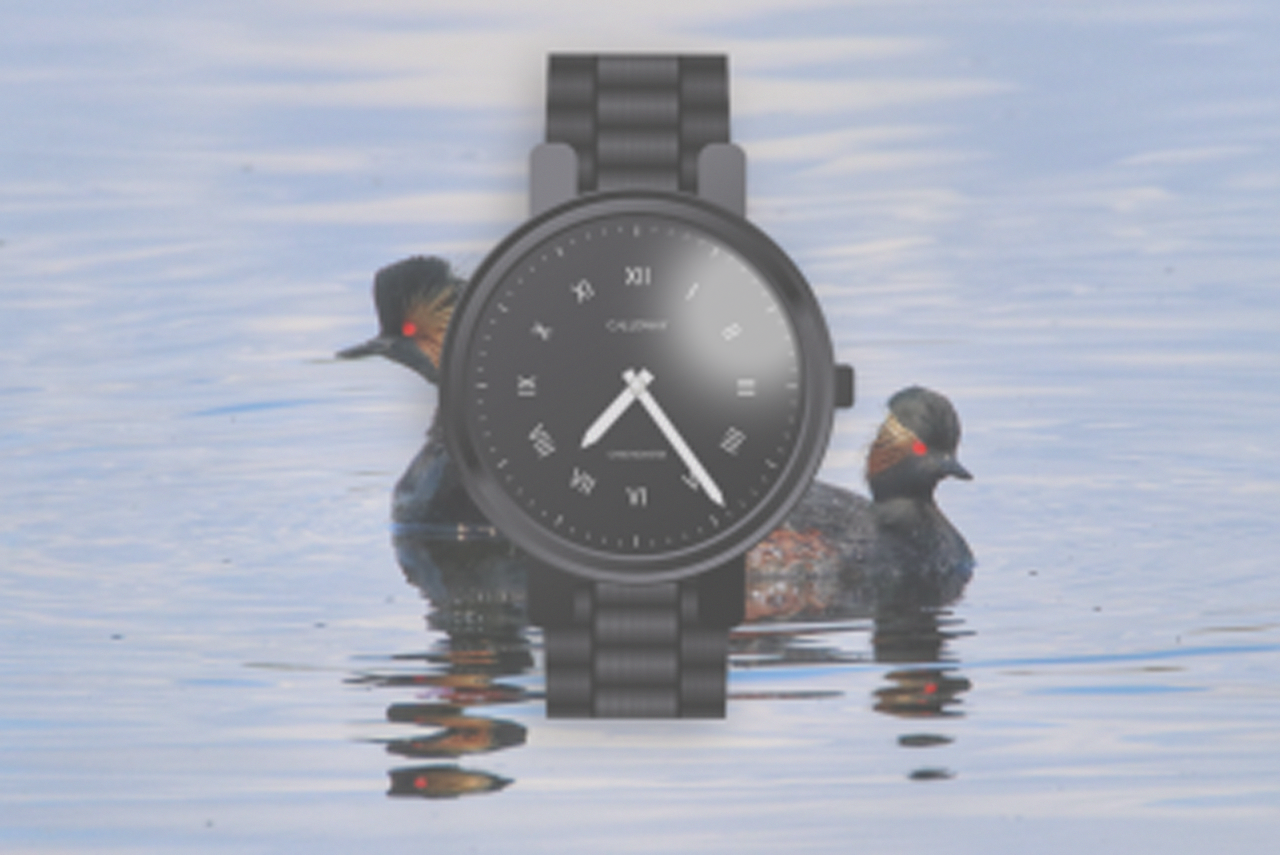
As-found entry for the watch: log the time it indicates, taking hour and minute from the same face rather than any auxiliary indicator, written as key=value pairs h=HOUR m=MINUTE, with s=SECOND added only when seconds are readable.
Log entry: h=7 m=24
